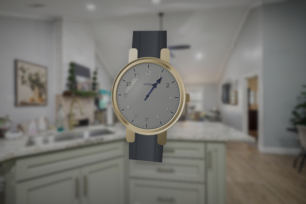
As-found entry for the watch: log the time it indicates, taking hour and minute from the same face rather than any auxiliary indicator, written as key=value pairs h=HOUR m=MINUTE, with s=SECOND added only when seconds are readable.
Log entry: h=1 m=6
